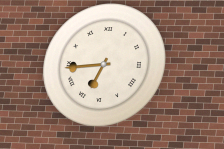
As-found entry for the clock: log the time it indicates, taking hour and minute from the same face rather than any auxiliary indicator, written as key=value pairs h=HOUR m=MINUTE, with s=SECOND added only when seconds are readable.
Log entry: h=6 m=44
